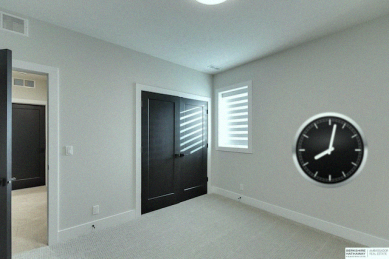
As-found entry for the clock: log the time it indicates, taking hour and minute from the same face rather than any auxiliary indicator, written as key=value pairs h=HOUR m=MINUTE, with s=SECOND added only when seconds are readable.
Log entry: h=8 m=2
